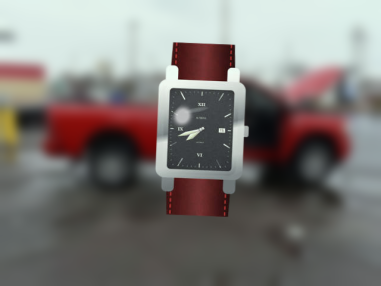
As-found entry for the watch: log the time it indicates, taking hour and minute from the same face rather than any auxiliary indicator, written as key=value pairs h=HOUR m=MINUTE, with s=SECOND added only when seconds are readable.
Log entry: h=7 m=42
